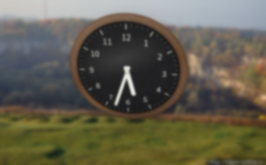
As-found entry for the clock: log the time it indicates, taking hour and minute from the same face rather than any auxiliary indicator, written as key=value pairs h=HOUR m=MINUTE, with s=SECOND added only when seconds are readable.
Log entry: h=5 m=33
